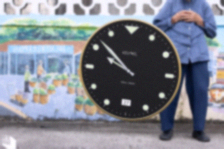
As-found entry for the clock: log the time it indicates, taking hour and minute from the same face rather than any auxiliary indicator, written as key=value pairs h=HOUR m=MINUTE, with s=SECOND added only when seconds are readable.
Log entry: h=9 m=52
